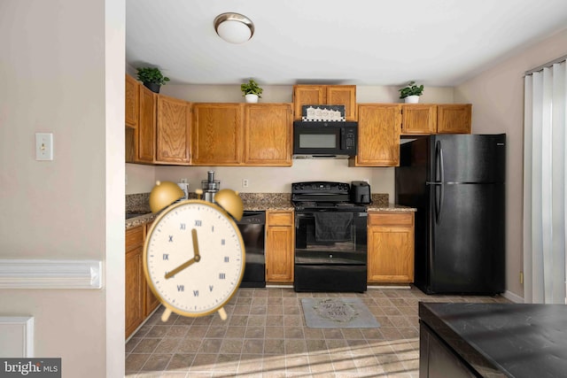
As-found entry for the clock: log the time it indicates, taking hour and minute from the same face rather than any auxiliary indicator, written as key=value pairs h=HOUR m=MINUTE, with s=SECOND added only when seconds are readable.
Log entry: h=11 m=40
